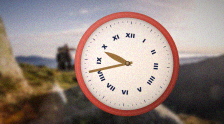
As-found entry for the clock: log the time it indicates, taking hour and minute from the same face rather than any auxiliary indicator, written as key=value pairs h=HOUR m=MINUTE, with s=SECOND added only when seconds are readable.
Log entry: h=9 m=42
